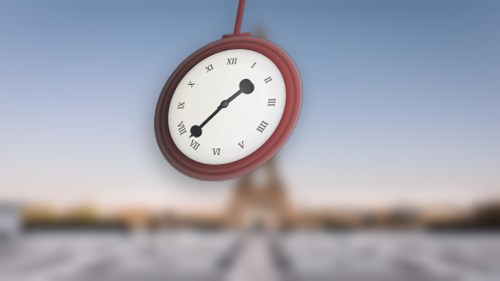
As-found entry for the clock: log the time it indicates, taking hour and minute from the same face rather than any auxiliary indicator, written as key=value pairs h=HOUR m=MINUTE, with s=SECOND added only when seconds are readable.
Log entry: h=1 m=37
